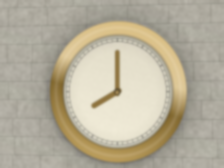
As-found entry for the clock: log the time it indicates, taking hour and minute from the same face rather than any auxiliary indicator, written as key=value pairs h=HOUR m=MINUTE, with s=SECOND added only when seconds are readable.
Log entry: h=8 m=0
